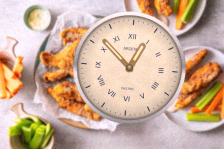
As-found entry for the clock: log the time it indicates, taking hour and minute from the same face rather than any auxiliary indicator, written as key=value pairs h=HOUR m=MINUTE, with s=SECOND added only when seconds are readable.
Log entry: h=12 m=52
